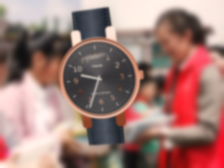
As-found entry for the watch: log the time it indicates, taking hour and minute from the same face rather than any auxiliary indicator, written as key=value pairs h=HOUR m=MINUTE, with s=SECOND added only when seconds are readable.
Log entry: h=9 m=34
